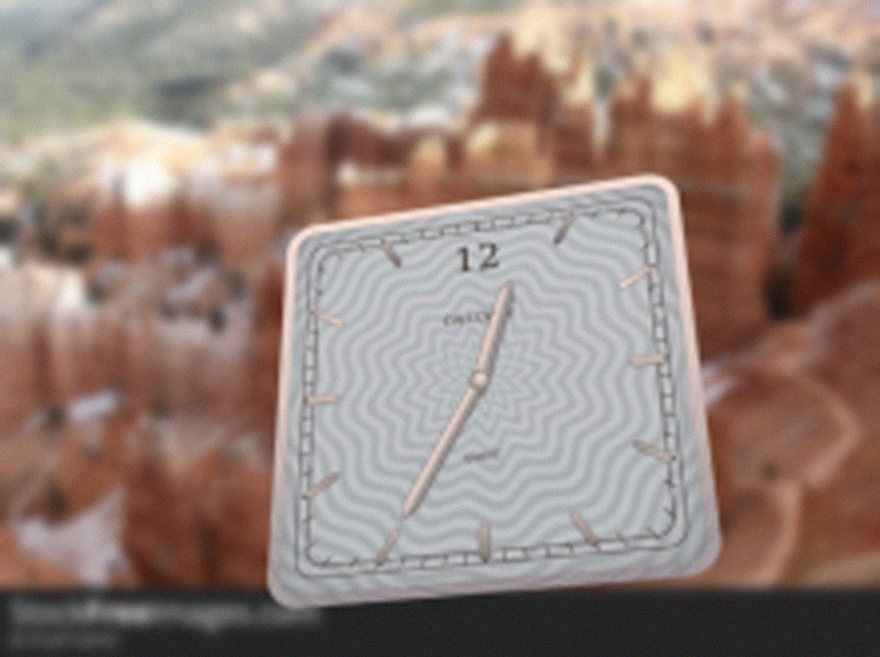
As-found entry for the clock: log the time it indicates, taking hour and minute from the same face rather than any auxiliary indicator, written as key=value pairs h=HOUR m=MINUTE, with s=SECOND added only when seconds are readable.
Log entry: h=12 m=35
